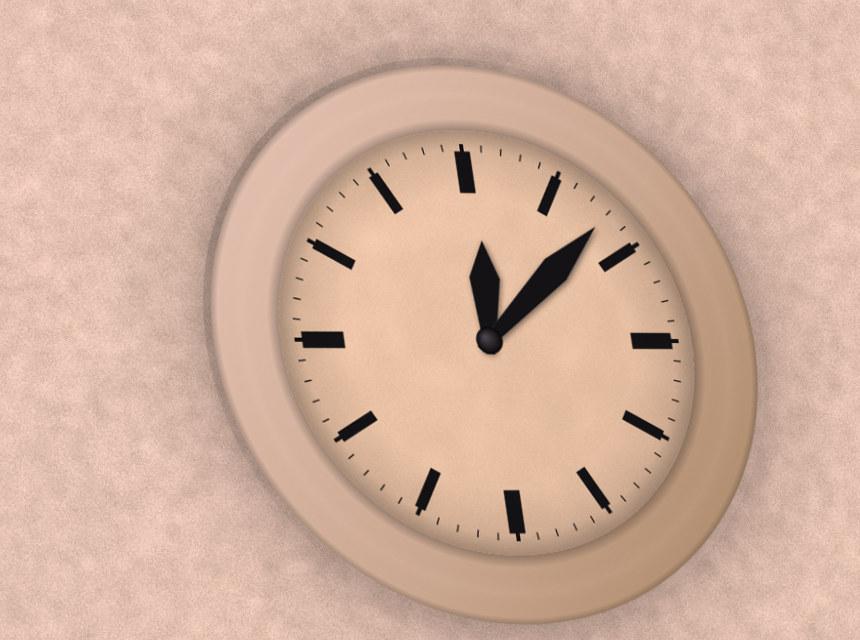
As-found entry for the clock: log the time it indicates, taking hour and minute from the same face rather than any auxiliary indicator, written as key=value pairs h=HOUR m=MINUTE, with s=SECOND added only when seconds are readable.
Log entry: h=12 m=8
